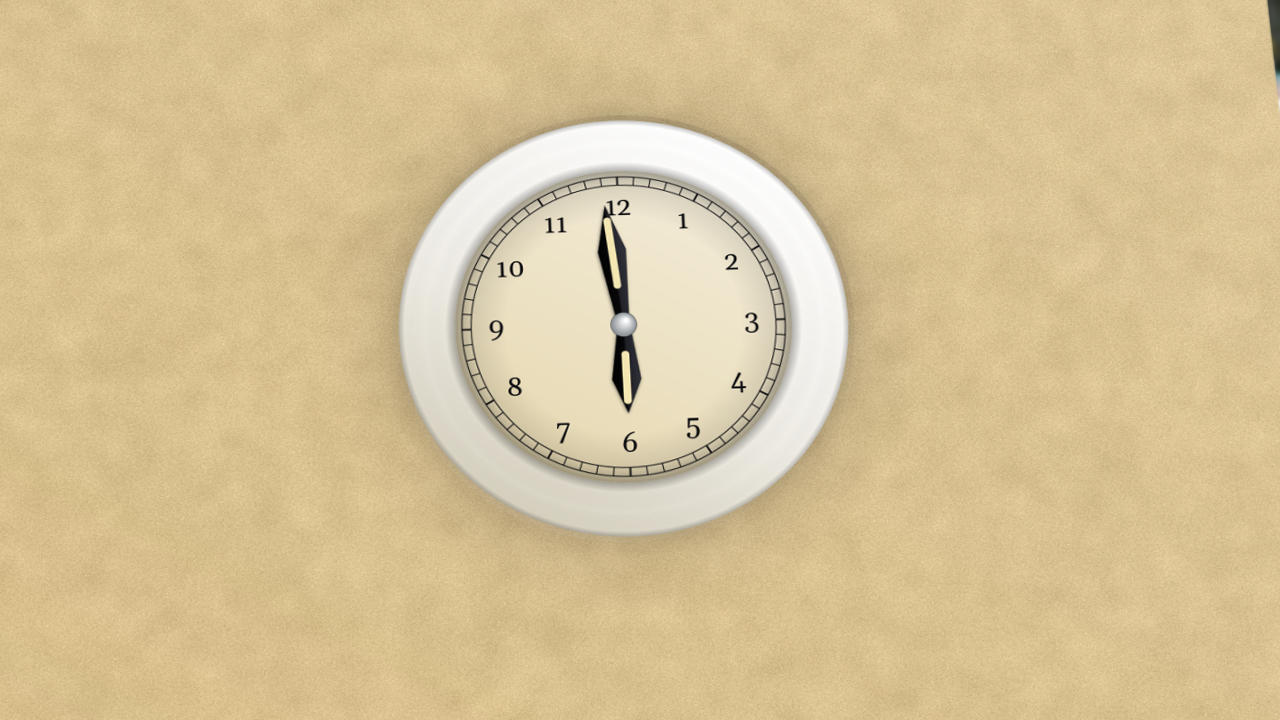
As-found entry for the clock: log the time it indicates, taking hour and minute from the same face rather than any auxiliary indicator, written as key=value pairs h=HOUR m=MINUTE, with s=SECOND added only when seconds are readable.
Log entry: h=5 m=59
